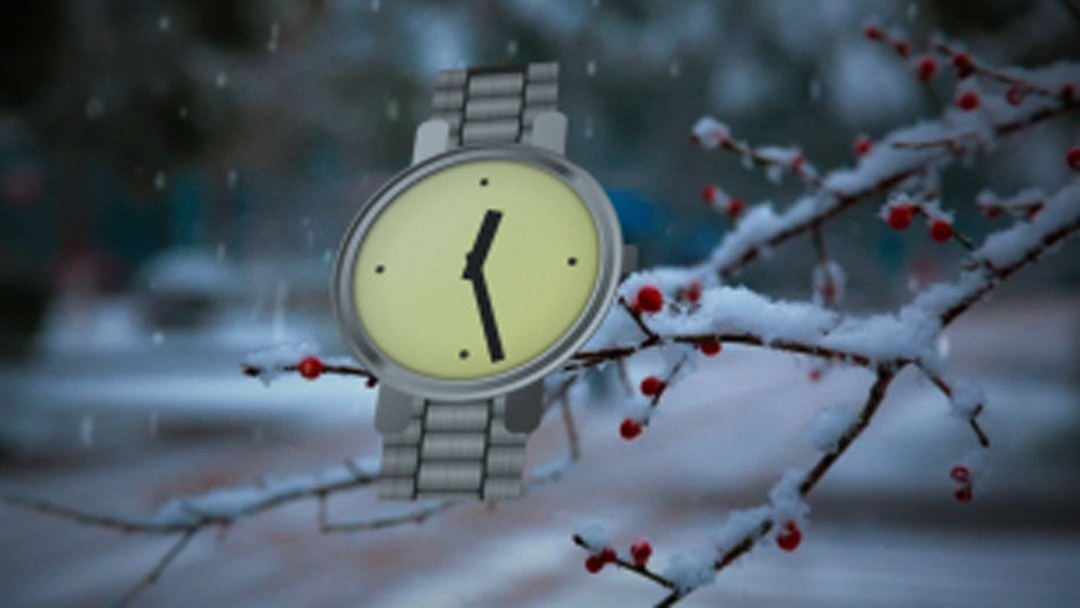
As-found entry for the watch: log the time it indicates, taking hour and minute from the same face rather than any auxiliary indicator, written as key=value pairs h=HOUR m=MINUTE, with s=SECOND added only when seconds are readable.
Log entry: h=12 m=27
